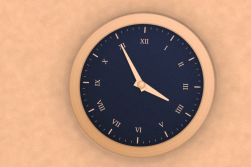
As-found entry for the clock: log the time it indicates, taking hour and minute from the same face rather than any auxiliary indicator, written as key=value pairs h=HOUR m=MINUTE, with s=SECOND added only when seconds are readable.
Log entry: h=3 m=55
